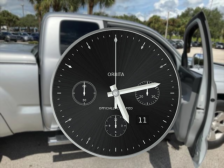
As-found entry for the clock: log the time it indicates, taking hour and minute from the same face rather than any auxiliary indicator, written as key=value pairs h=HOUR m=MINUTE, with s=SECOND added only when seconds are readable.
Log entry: h=5 m=13
